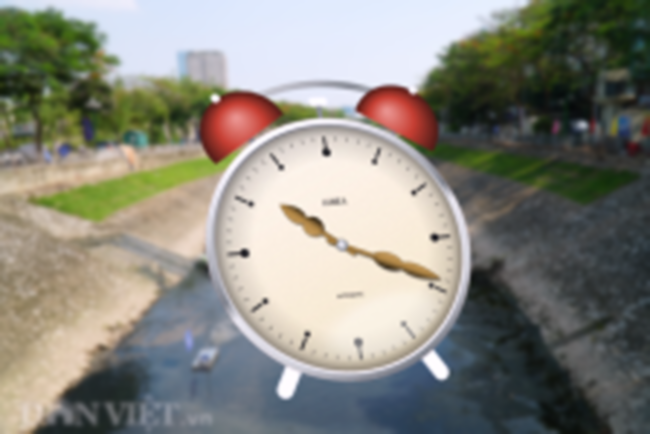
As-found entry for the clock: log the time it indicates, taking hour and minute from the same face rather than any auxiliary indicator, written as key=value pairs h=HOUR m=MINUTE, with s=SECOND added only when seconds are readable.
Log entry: h=10 m=19
